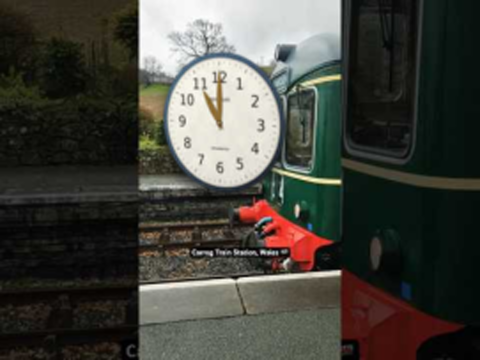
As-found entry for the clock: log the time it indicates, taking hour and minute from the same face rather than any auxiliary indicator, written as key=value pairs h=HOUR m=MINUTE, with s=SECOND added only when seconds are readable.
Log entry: h=11 m=0
